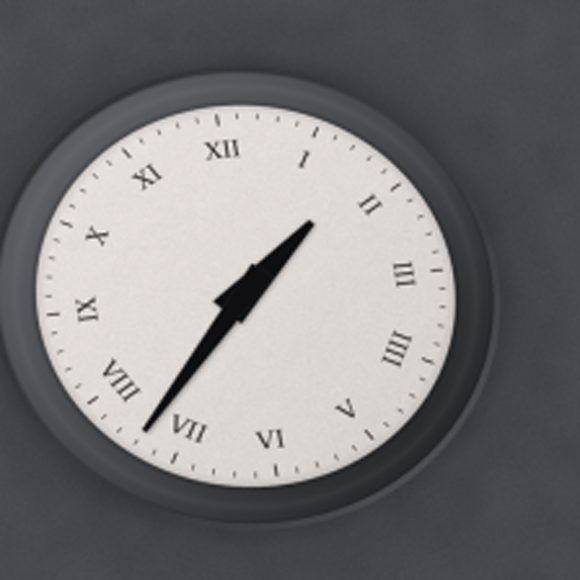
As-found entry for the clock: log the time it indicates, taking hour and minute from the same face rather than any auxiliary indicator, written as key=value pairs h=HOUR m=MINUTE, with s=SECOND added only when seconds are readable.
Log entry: h=1 m=37
